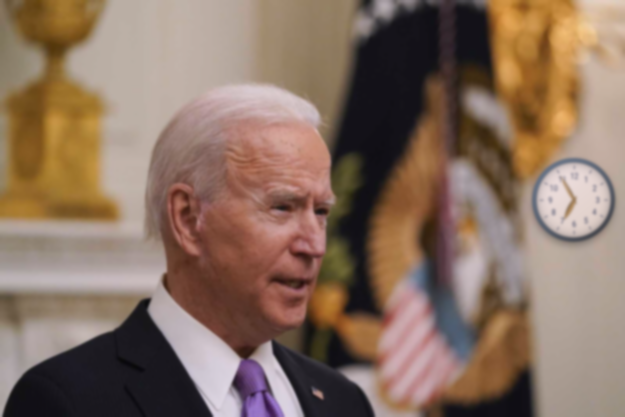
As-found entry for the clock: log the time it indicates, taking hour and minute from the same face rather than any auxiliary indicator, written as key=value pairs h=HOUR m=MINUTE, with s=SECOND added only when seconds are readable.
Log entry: h=6 m=55
